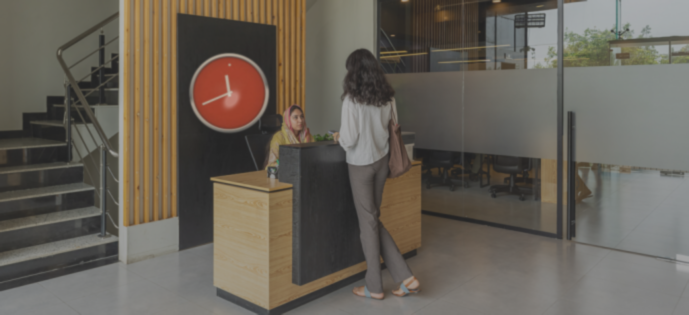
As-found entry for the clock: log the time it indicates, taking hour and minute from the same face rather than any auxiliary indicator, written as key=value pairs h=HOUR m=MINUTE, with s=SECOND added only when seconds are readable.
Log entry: h=11 m=41
